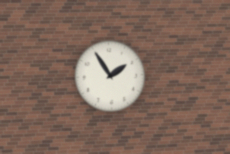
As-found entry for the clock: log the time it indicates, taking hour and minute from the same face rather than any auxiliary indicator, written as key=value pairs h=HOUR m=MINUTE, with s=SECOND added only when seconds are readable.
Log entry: h=1 m=55
